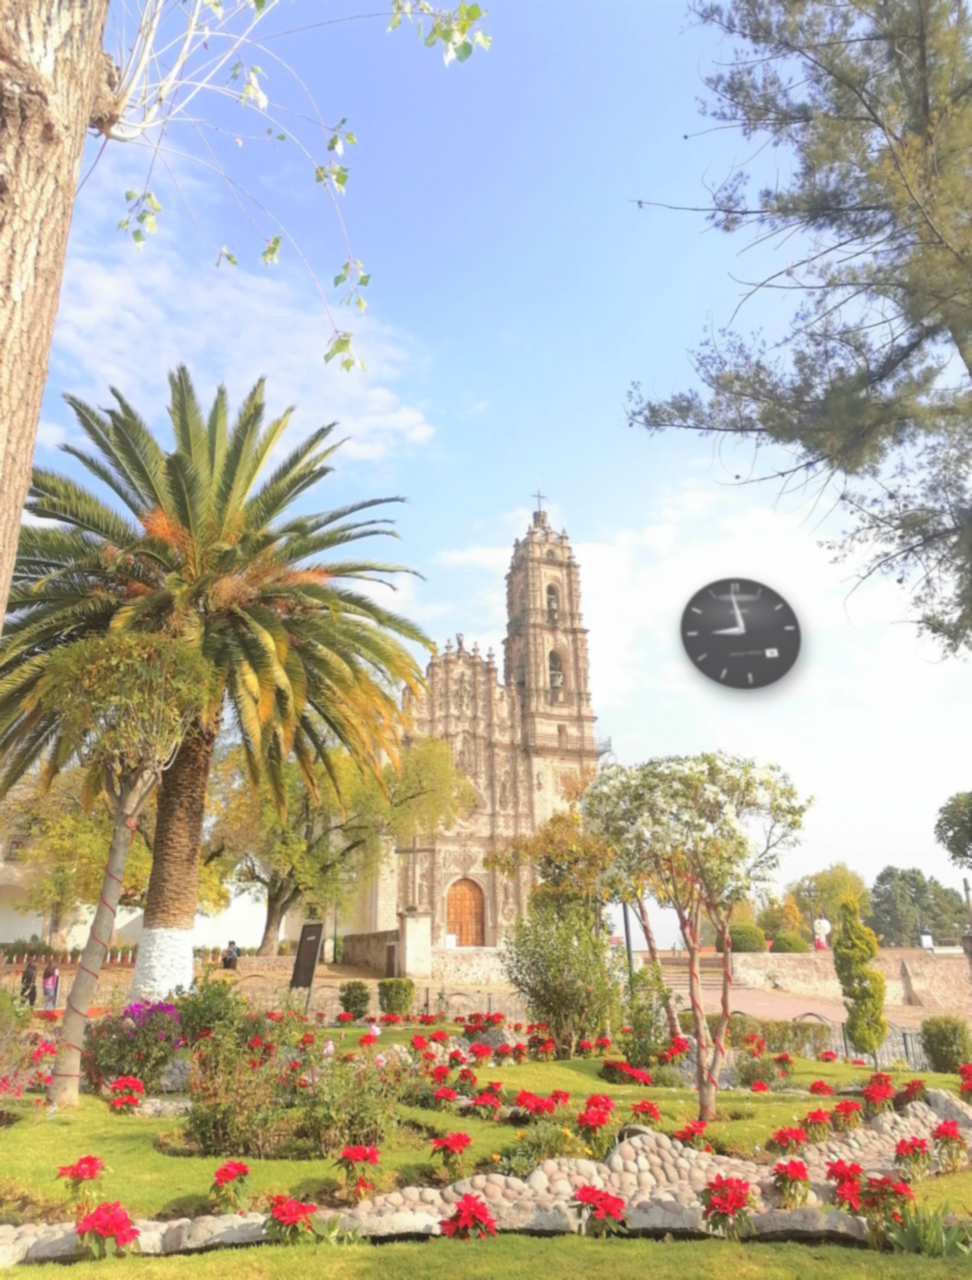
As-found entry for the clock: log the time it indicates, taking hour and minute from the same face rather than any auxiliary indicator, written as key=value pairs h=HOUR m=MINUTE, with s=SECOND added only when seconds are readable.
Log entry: h=8 m=59
